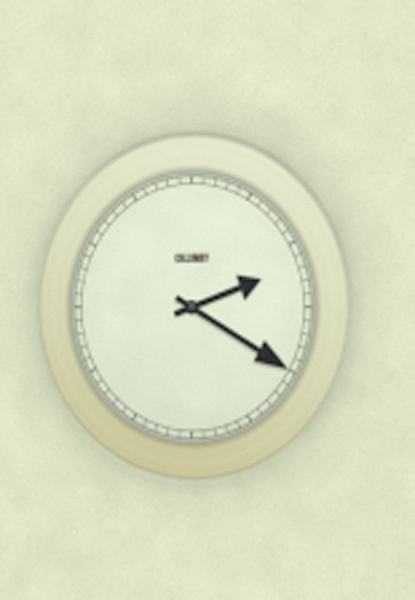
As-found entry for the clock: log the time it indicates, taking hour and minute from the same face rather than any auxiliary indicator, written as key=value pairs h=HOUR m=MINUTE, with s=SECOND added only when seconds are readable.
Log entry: h=2 m=20
